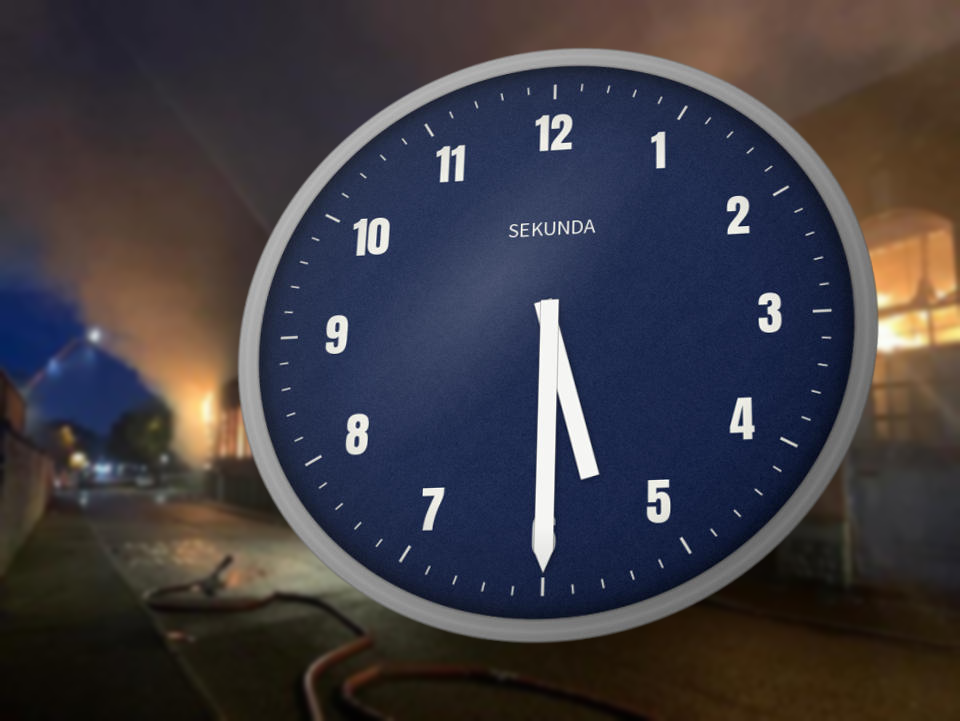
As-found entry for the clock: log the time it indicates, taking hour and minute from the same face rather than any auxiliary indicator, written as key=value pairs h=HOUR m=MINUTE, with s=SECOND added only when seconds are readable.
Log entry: h=5 m=30
